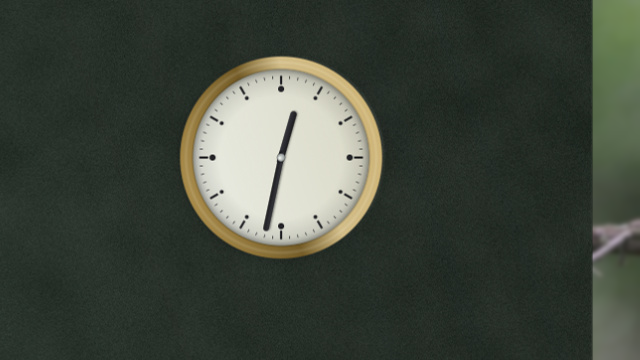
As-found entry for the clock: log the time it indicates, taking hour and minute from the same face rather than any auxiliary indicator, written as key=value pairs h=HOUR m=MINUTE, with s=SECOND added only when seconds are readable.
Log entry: h=12 m=32
